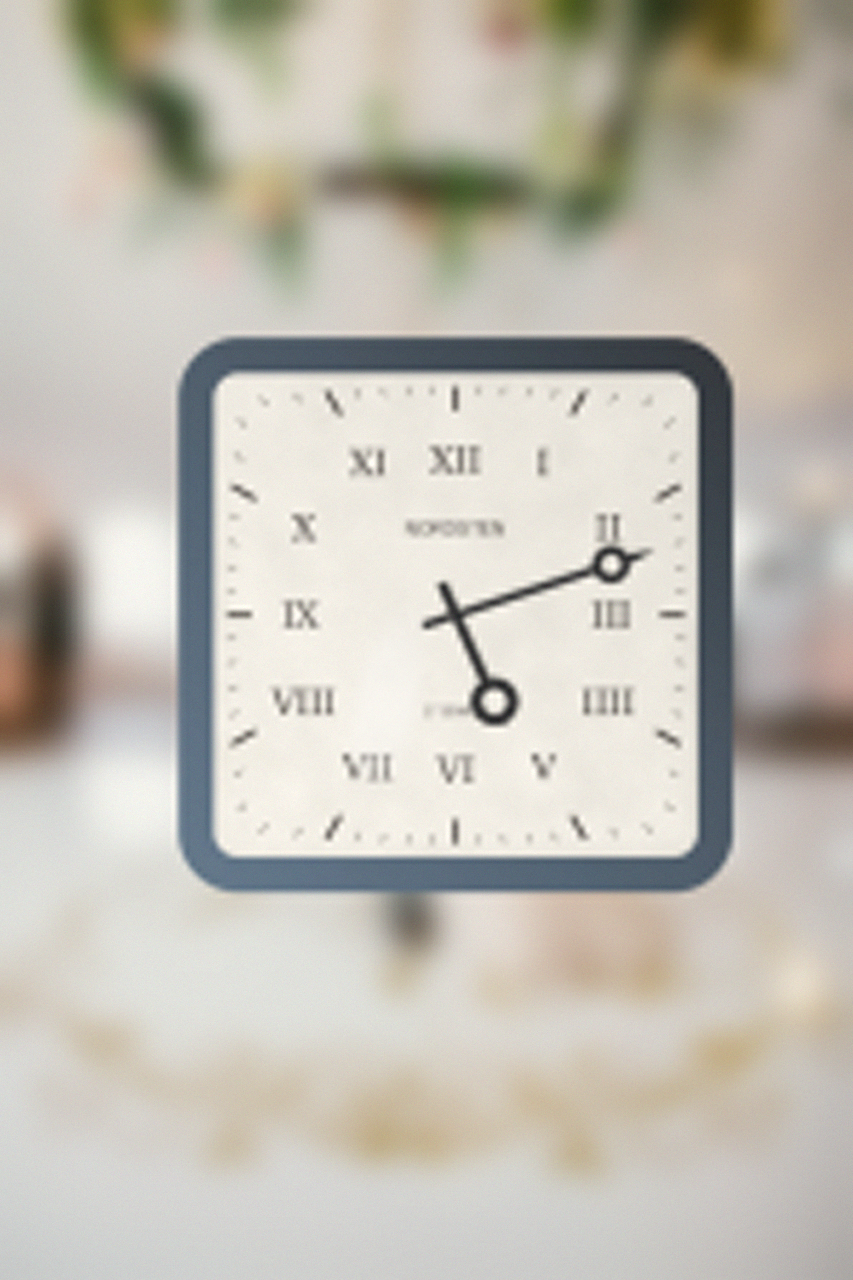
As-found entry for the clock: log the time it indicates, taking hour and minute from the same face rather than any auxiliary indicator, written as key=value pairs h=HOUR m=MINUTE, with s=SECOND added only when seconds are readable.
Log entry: h=5 m=12
